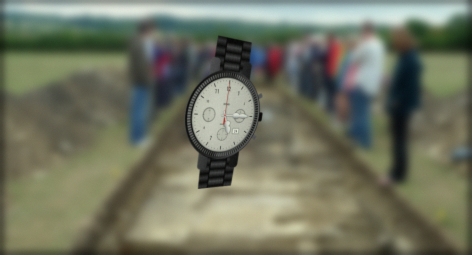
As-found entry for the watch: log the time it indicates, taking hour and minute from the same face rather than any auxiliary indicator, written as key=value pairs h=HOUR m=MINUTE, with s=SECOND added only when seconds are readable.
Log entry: h=5 m=15
